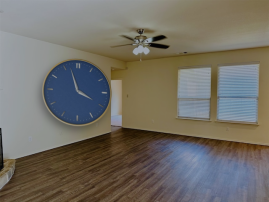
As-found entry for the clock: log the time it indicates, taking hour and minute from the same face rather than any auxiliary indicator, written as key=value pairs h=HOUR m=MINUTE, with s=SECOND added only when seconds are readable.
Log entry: h=3 m=57
